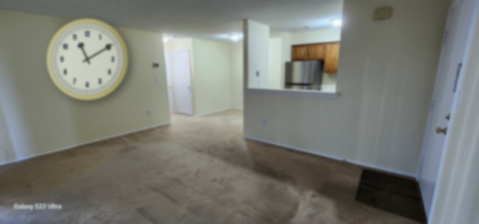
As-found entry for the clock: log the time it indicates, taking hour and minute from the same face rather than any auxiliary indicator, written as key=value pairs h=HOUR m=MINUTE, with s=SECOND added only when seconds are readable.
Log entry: h=11 m=10
